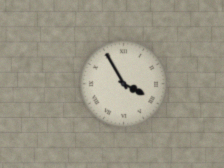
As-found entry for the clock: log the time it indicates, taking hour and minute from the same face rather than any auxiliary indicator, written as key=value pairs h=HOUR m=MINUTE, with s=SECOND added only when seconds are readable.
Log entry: h=3 m=55
